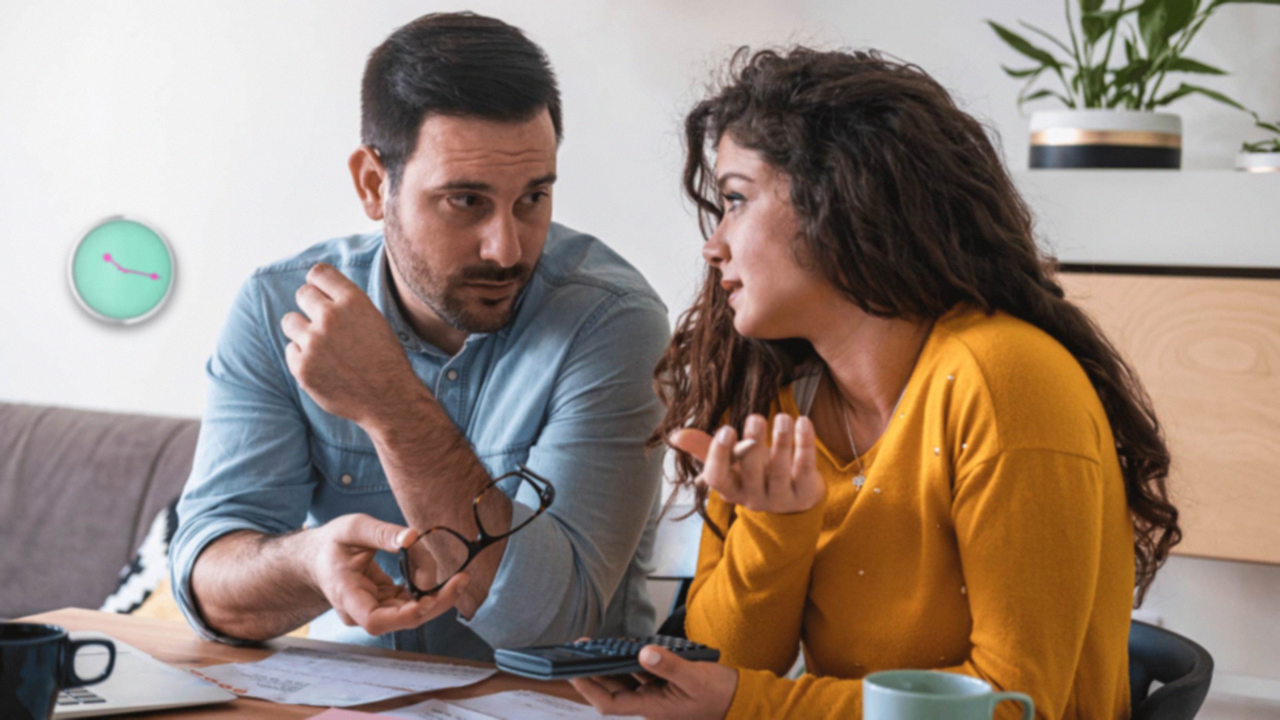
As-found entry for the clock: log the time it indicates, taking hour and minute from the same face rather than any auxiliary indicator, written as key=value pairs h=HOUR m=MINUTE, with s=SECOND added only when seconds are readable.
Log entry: h=10 m=17
